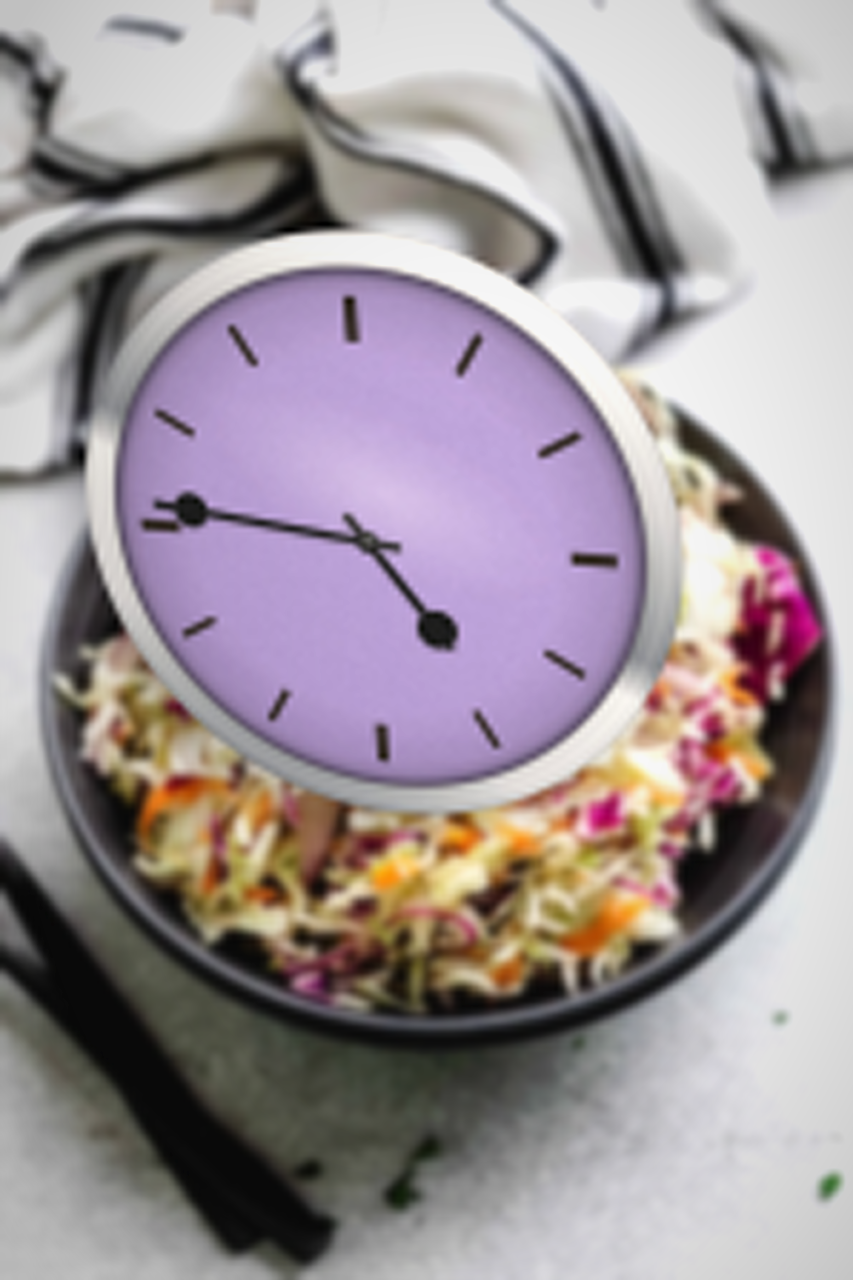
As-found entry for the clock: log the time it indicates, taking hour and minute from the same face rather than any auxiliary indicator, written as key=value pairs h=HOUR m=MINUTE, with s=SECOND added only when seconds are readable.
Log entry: h=4 m=46
